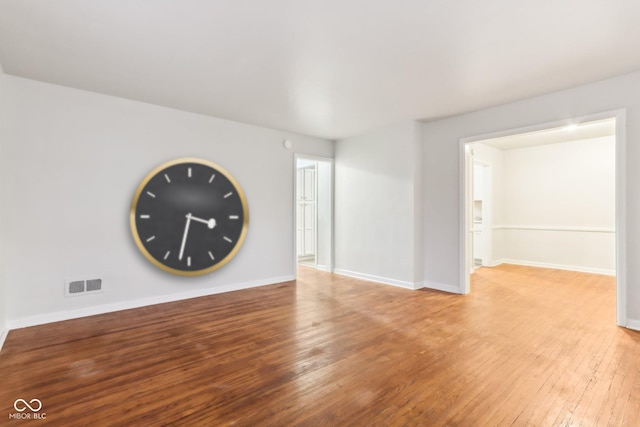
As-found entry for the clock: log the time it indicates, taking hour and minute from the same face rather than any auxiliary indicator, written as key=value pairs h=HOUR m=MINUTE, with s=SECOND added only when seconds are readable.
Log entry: h=3 m=32
